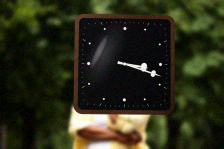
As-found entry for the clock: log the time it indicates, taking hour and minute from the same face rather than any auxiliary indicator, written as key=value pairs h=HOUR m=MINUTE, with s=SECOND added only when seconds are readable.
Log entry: h=3 m=18
